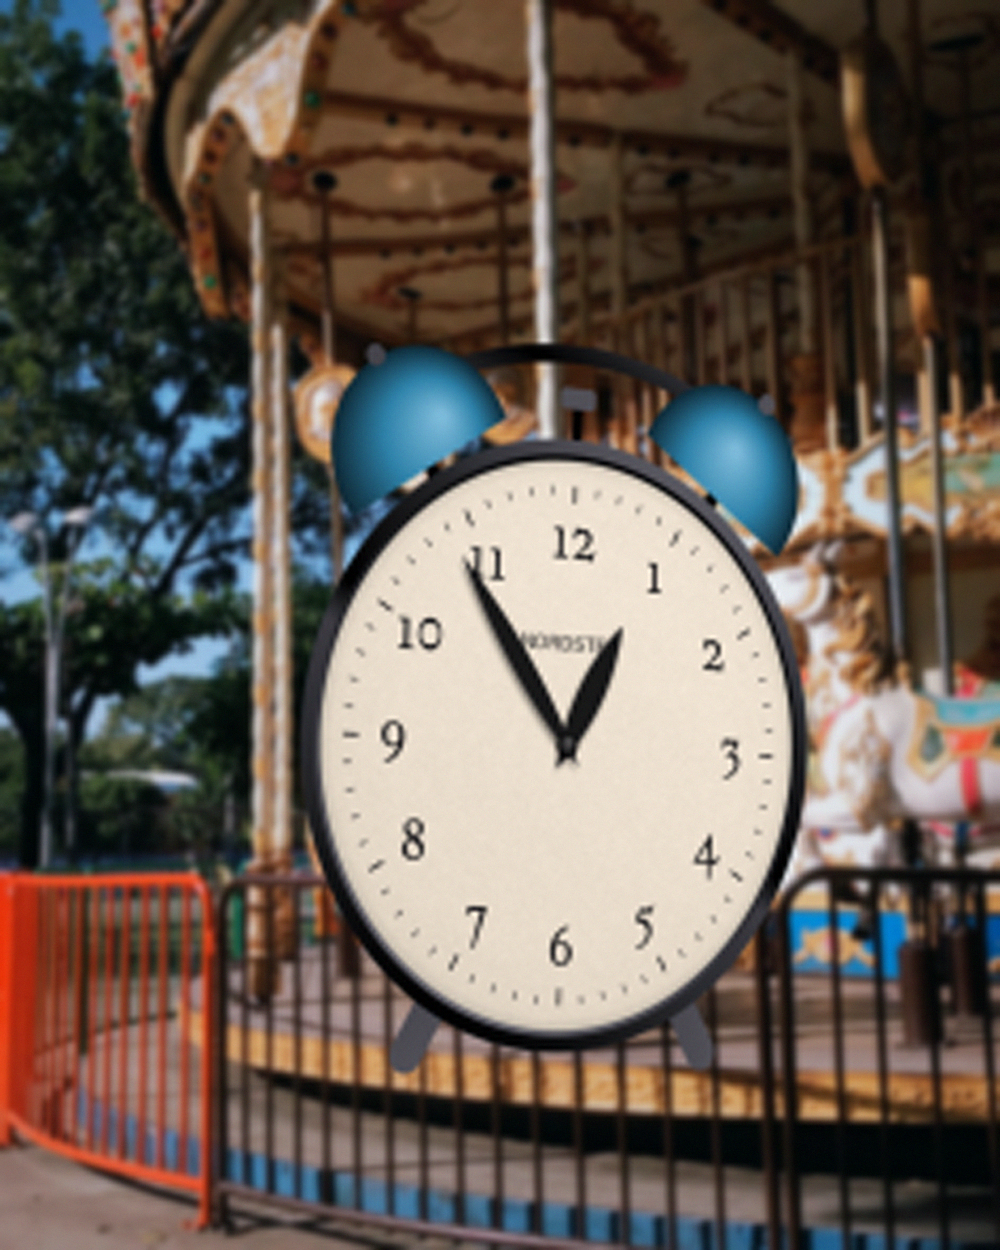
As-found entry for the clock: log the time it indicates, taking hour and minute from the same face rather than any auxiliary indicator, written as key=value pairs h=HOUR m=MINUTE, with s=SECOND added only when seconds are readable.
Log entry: h=12 m=54
